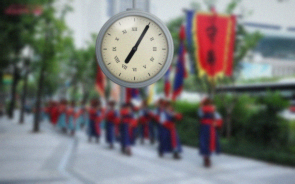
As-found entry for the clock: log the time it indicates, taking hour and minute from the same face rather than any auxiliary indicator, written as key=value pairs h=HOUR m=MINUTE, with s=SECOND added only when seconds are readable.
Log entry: h=7 m=5
